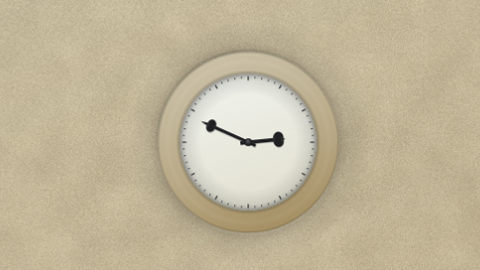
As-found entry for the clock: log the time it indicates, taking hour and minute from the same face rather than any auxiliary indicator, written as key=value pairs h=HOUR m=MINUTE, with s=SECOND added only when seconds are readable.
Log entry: h=2 m=49
